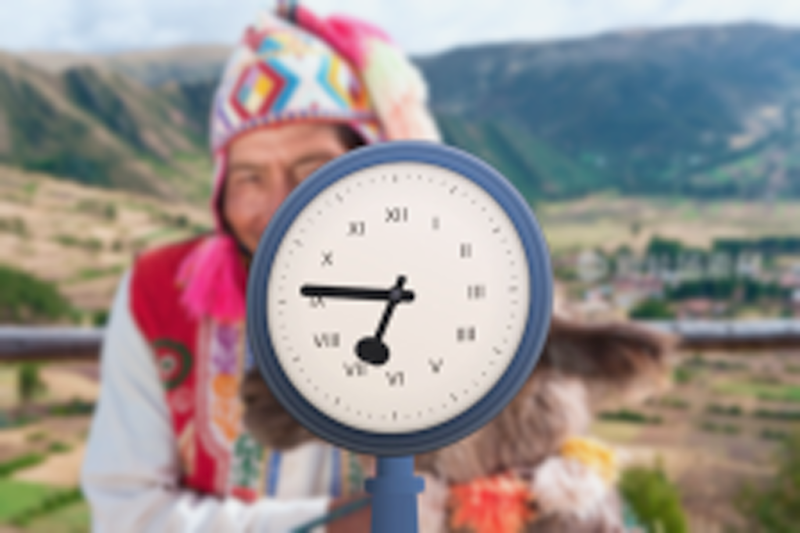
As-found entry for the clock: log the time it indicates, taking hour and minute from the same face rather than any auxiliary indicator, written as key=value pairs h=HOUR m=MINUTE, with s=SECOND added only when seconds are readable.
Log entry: h=6 m=46
